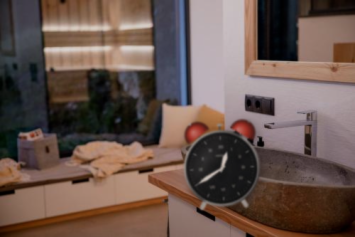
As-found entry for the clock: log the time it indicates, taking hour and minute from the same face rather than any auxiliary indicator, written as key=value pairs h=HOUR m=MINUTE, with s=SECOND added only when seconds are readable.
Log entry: h=12 m=40
